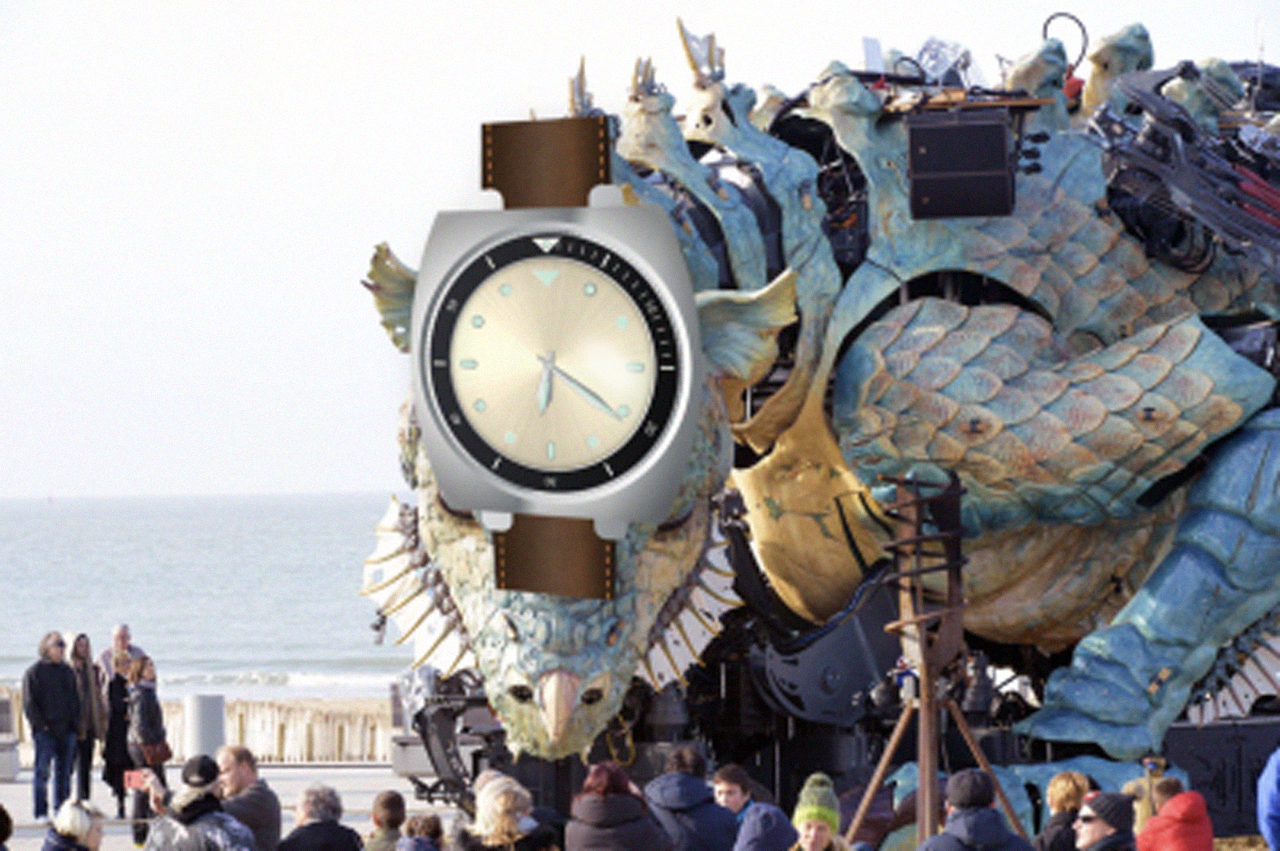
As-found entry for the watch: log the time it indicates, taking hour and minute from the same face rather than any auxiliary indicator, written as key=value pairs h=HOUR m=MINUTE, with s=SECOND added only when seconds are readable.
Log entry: h=6 m=21
